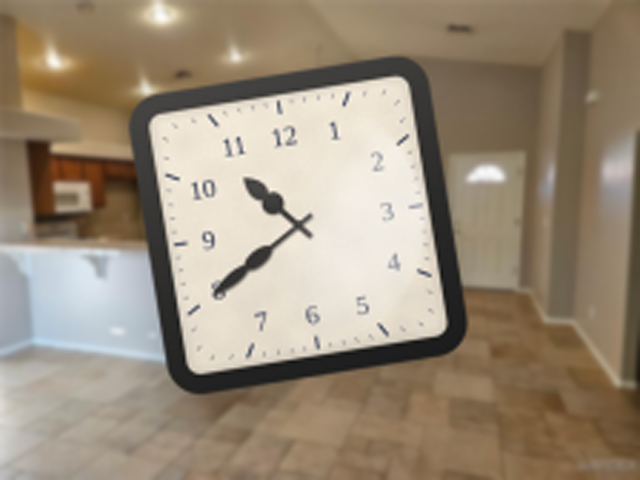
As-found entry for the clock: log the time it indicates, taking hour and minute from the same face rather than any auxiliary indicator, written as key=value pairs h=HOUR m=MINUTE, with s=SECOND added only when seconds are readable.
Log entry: h=10 m=40
